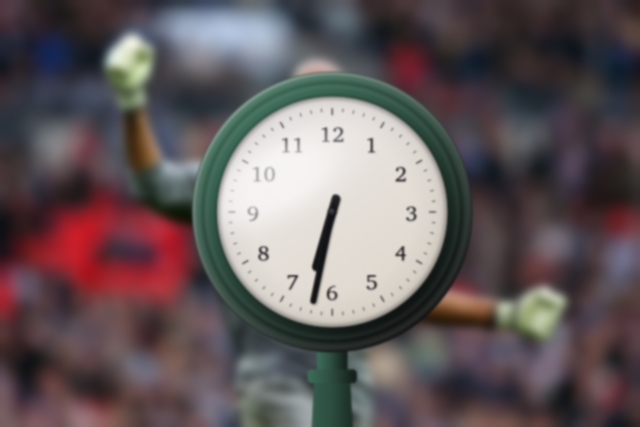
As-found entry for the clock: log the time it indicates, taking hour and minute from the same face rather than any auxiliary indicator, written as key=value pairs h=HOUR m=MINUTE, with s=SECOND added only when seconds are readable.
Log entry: h=6 m=32
